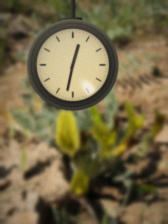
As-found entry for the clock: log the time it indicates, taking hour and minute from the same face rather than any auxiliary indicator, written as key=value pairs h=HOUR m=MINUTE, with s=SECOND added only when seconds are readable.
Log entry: h=12 m=32
